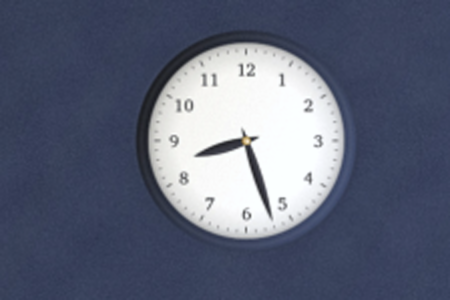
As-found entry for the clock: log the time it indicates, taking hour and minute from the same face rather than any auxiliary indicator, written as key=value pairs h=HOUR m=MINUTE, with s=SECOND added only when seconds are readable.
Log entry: h=8 m=27
